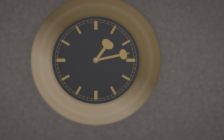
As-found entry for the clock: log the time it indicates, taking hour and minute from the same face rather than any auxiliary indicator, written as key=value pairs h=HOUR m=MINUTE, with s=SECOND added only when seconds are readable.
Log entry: h=1 m=13
